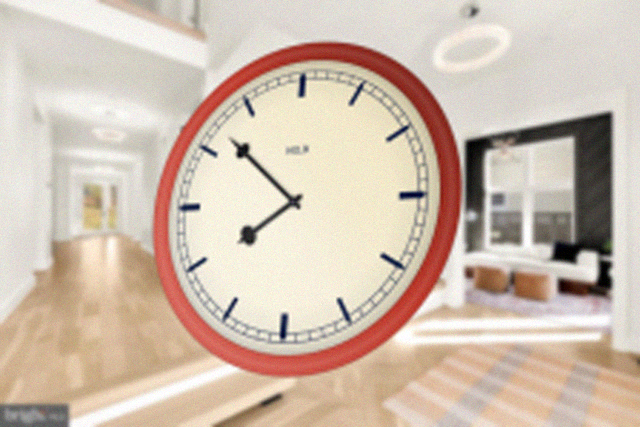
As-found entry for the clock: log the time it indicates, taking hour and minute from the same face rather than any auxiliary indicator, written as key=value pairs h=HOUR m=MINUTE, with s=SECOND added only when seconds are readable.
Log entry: h=7 m=52
